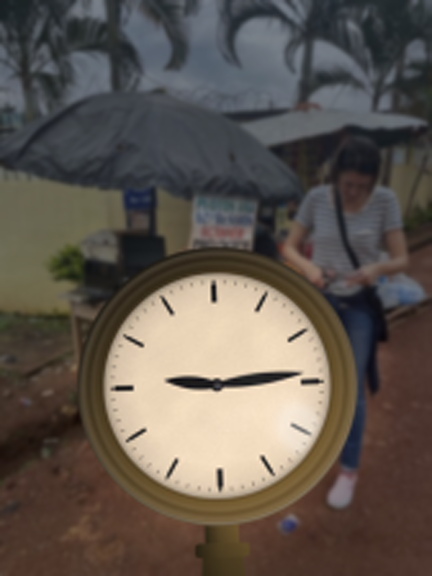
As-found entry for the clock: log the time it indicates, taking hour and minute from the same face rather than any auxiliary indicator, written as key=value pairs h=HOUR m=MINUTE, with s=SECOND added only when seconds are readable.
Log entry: h=9 m=14
